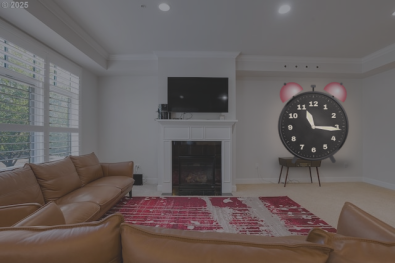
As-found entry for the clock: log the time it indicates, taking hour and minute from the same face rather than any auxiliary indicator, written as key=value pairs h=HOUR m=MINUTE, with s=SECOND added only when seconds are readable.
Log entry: h=11 m=16
